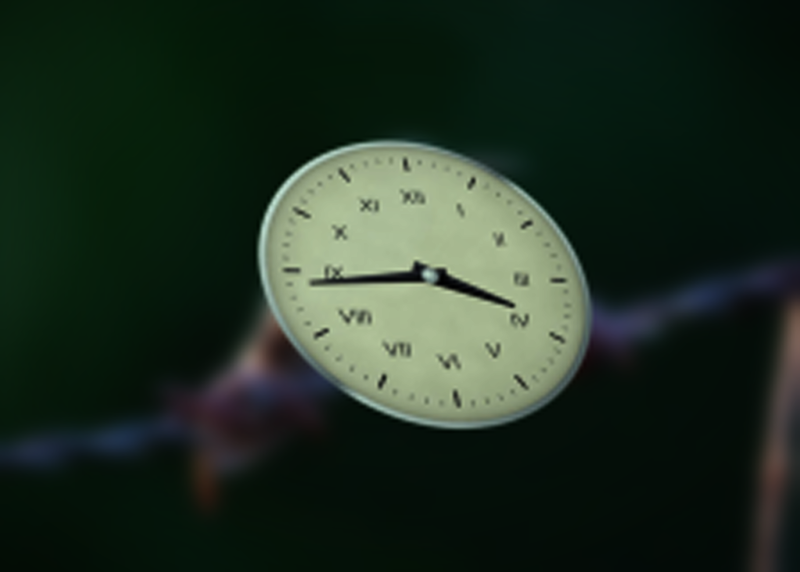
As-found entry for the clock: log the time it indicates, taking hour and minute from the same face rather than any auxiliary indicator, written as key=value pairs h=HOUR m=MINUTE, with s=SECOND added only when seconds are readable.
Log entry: h=3 m=44
